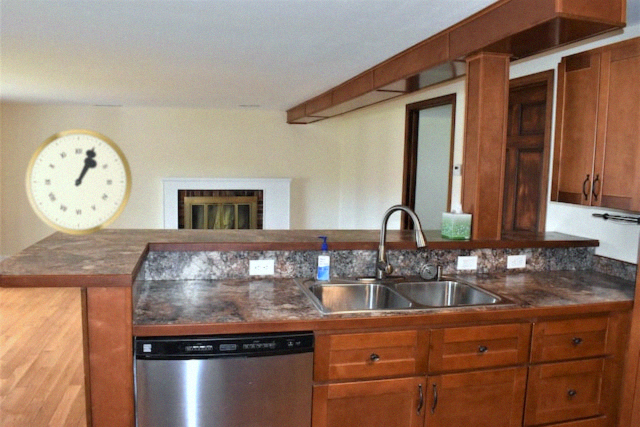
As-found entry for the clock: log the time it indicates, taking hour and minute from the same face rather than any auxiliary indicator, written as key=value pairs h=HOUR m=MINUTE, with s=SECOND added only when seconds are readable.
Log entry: h=1 m=4
